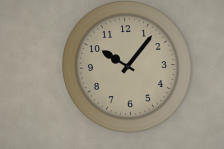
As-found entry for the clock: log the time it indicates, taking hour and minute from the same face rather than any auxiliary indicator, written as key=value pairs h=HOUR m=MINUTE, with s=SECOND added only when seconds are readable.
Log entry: h=10 m=7
